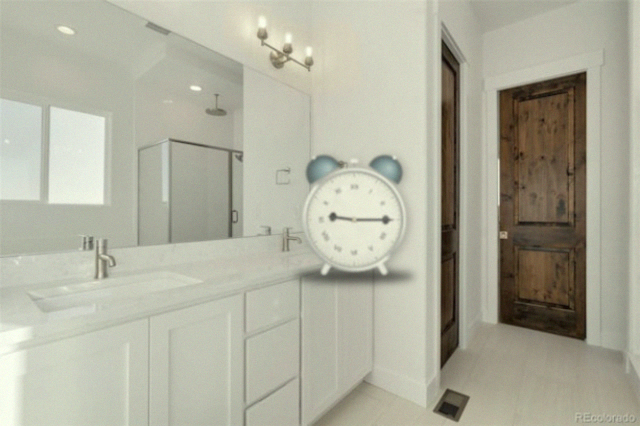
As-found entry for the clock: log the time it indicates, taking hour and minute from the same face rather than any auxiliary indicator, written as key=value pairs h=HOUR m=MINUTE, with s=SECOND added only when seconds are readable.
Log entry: h=9 m=15
